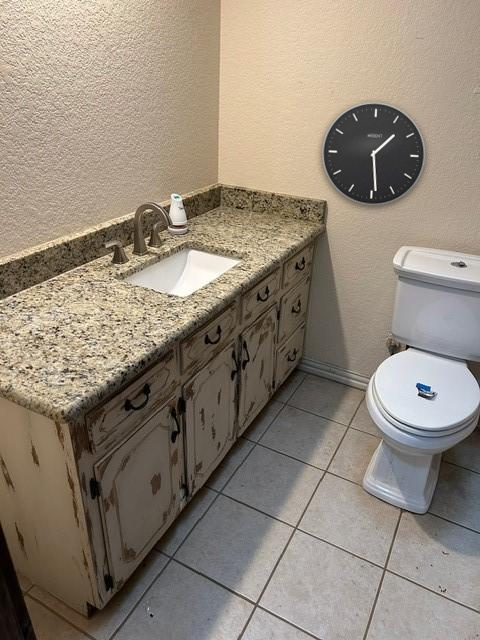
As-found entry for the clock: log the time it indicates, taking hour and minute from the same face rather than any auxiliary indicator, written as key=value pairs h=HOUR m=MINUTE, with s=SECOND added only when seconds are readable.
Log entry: h=1 m=29
